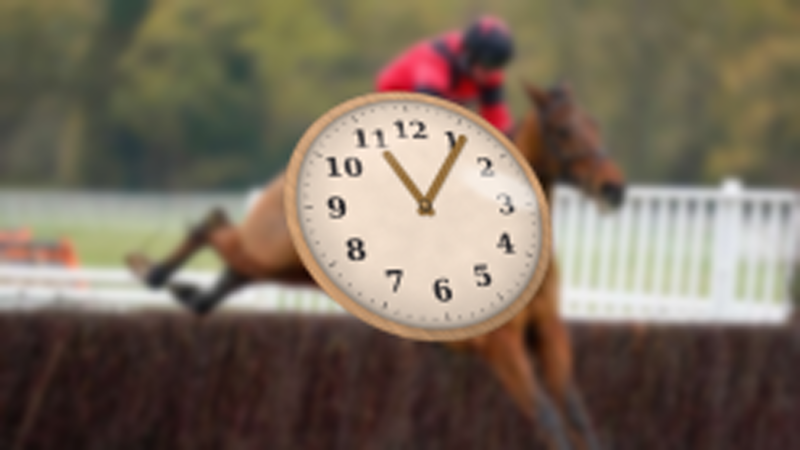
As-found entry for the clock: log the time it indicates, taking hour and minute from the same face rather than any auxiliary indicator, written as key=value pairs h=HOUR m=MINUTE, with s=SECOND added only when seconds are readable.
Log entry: h=11 m=6
